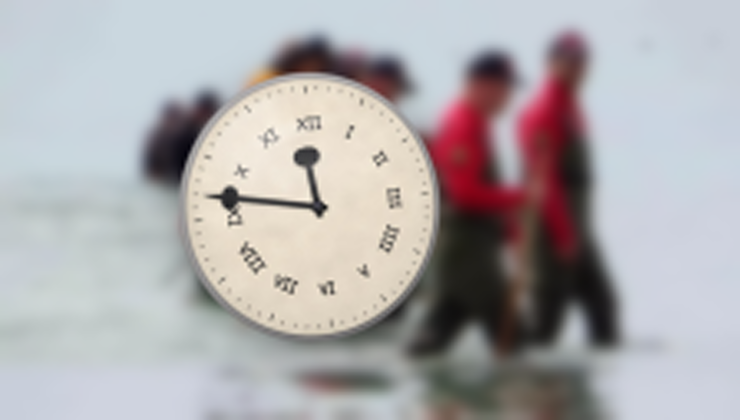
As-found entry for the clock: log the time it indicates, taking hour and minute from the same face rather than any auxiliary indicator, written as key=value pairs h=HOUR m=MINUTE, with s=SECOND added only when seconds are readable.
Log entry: h=11 m=47
